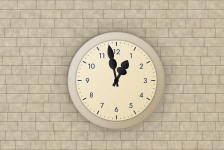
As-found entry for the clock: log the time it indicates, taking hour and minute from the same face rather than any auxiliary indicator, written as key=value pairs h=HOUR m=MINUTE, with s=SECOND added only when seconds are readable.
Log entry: h=12 m=58
